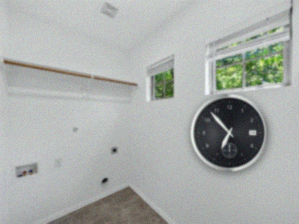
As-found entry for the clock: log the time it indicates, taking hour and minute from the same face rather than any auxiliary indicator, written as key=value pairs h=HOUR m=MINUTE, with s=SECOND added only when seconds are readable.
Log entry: h=6 m=53
